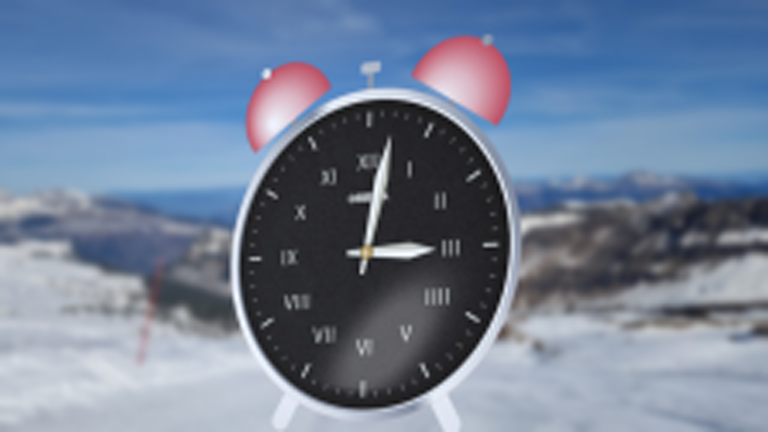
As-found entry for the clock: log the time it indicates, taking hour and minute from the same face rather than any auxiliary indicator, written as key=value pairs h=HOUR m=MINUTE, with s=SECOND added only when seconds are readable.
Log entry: h=3 m=2
